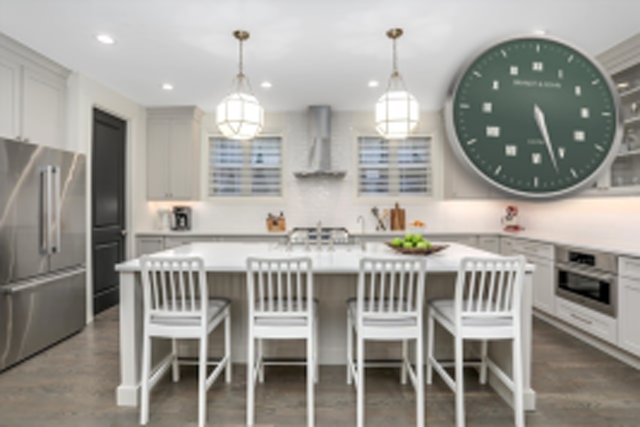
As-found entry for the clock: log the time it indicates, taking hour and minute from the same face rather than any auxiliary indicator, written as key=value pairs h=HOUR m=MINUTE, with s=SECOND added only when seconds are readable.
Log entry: h=5 m=27
